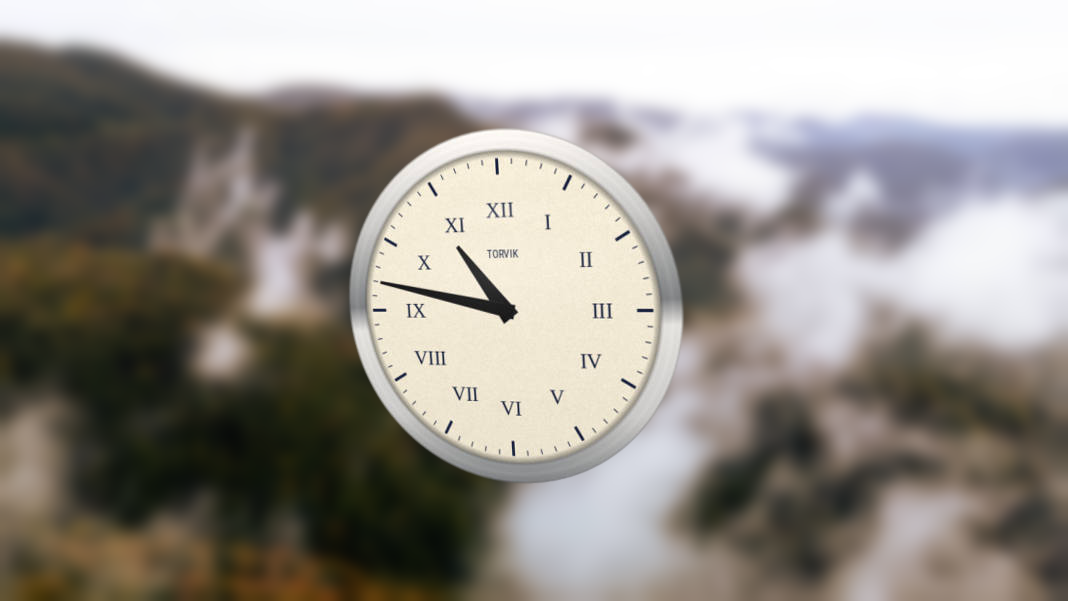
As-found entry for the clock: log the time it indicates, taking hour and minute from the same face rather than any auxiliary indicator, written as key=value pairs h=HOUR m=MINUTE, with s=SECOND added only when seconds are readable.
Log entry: h=10 m=47
